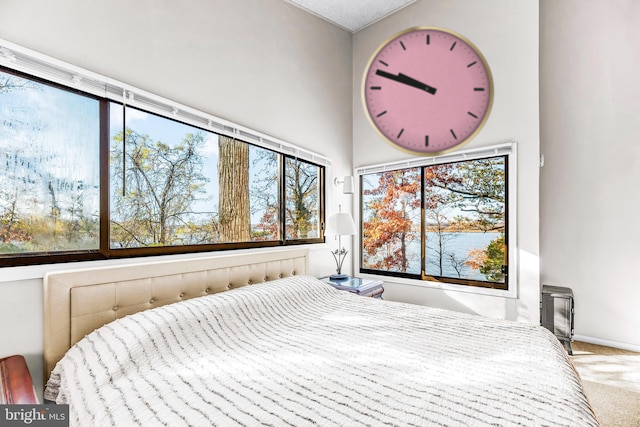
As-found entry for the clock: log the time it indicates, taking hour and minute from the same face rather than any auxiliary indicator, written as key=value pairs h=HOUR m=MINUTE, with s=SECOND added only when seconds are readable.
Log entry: h=9 m=48
